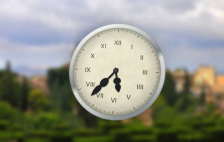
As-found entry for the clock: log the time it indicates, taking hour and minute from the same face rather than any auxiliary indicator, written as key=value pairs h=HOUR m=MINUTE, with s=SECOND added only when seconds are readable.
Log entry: h=5 m=37
